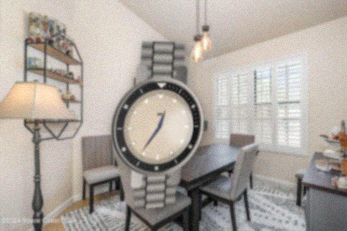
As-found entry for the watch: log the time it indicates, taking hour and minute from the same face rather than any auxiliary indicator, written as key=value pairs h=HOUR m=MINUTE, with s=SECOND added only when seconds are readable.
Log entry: h=12 m=36
